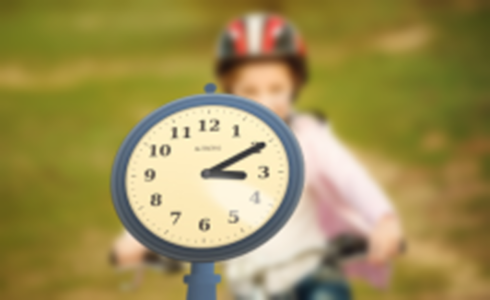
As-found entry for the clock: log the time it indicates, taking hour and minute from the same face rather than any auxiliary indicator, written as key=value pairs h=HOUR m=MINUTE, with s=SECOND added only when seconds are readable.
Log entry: h=3 m=10
